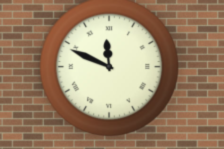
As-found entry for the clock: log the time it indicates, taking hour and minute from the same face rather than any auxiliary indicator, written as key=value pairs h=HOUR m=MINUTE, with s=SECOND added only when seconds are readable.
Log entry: h=11 m=49
